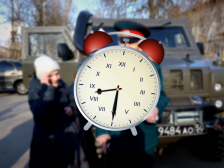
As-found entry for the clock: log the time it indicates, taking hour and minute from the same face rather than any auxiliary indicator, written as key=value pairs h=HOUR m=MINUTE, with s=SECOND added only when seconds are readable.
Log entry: h=8 m=30
